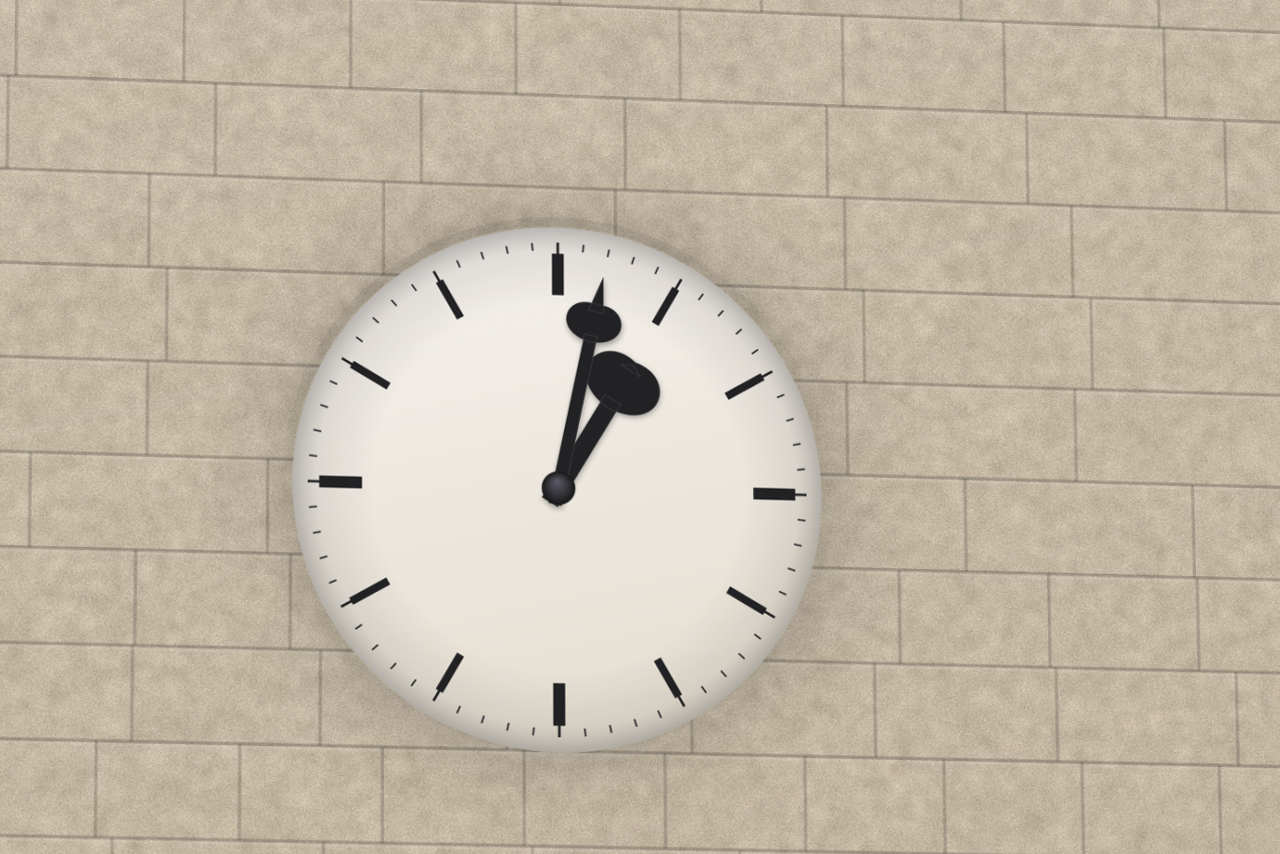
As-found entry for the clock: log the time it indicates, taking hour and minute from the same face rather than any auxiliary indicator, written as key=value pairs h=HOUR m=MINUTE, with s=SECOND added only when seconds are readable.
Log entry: h=1 m=2
